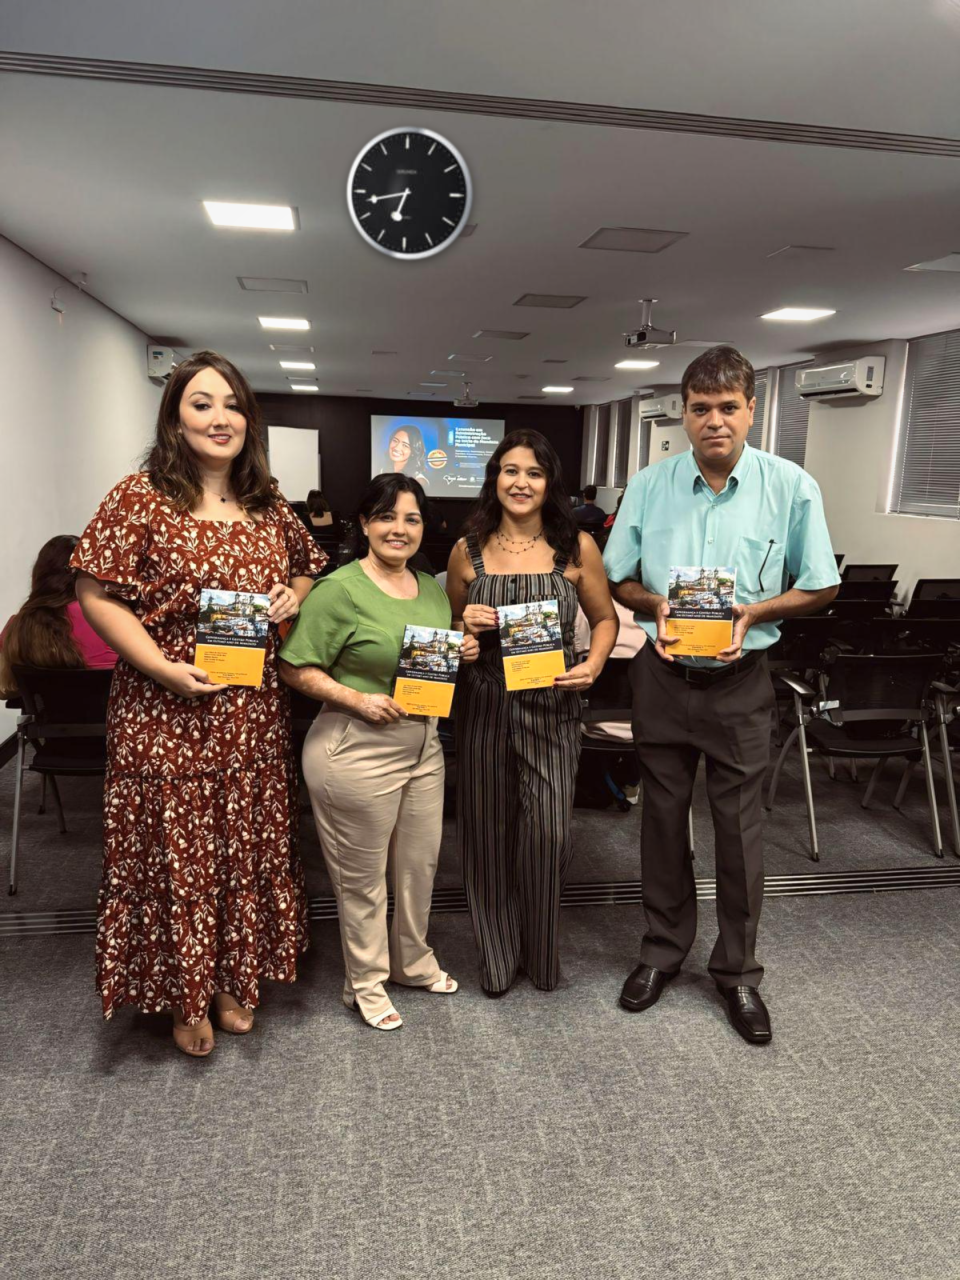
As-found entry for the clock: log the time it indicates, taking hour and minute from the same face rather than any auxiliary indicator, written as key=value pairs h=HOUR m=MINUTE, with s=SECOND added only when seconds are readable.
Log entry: h=6 m=43
